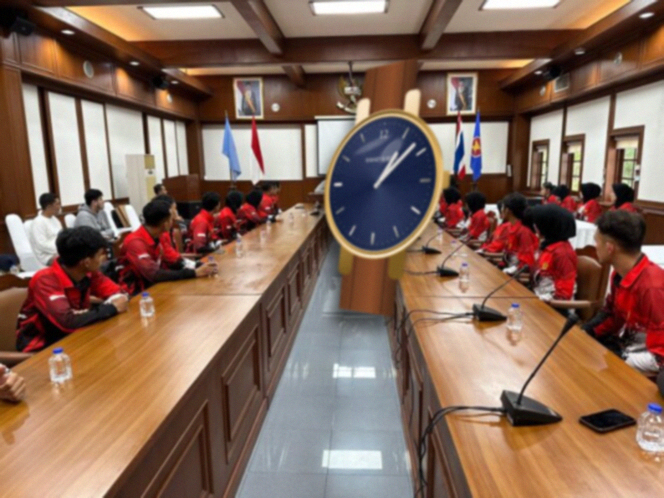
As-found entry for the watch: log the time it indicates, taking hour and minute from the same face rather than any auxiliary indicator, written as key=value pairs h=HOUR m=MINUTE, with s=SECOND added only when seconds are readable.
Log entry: h=1 m=8
